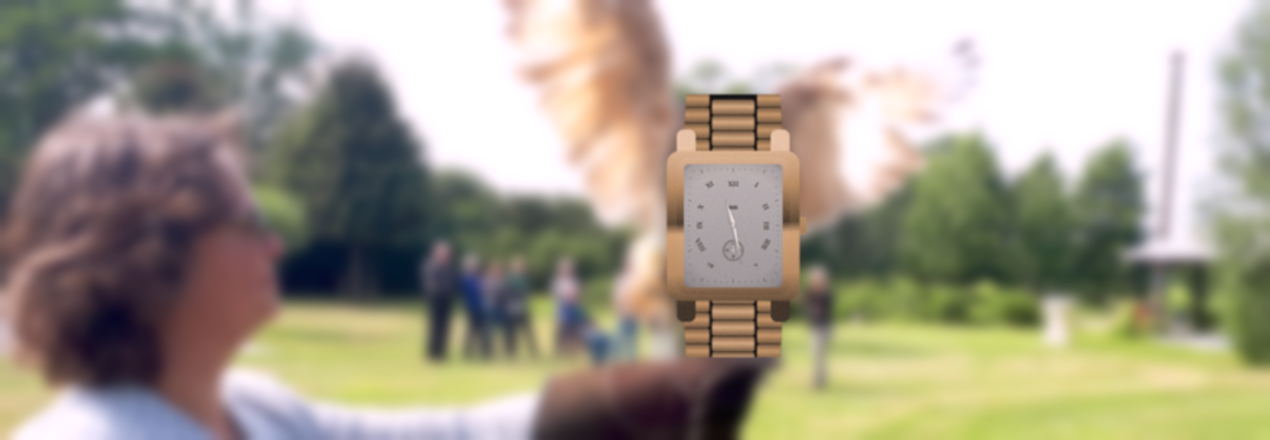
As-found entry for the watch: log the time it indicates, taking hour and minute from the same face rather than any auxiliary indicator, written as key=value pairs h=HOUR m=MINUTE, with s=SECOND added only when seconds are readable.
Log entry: h=11 m=28
